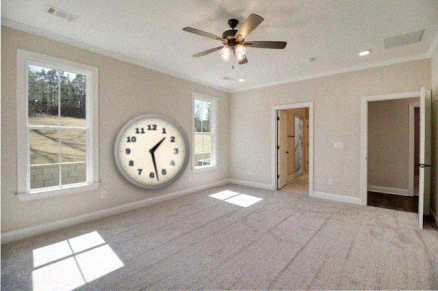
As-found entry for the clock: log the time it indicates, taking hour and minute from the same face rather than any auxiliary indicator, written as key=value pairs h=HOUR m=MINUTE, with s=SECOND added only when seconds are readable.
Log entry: h=1 m=28
